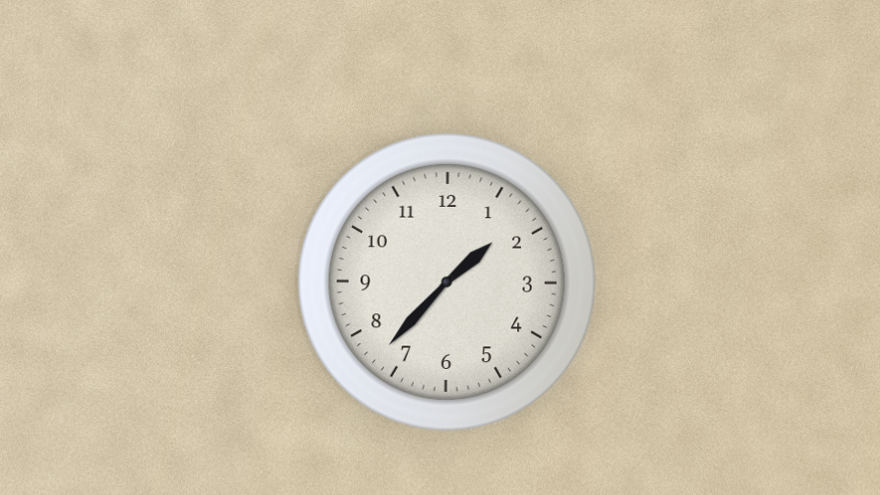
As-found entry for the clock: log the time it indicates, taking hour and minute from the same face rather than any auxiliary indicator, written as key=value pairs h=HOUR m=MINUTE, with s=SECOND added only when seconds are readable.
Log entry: h=1 m=37
